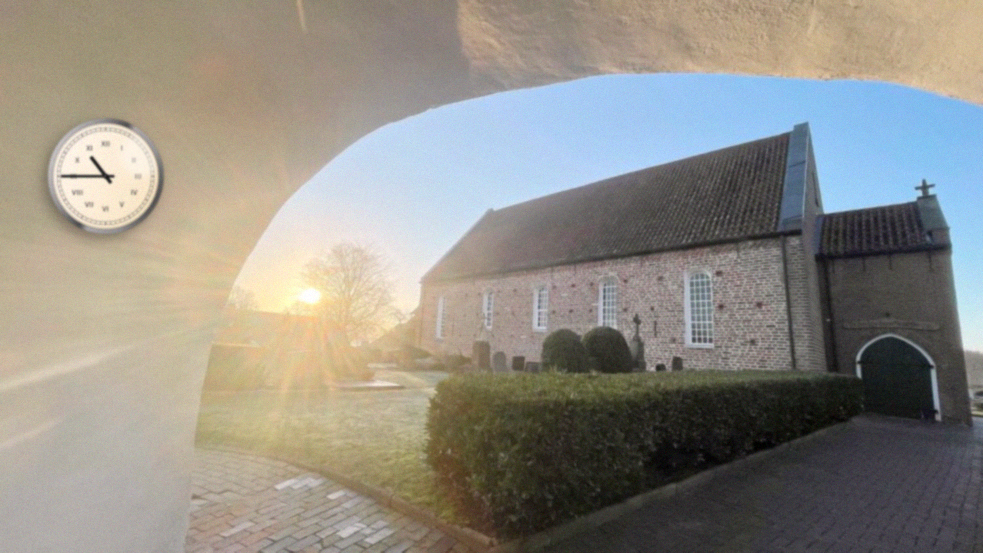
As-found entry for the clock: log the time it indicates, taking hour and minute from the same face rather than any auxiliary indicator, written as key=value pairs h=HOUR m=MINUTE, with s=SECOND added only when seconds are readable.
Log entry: h=10 m=45
